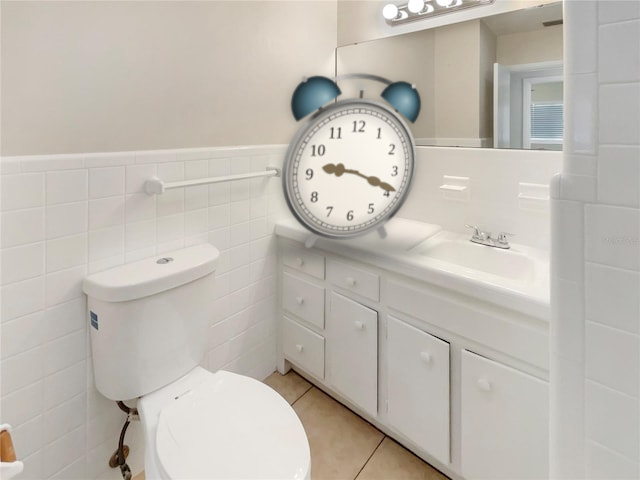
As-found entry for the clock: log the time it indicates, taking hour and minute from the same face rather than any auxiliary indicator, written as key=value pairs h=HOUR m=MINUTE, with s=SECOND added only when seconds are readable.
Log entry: h=9 m=19
